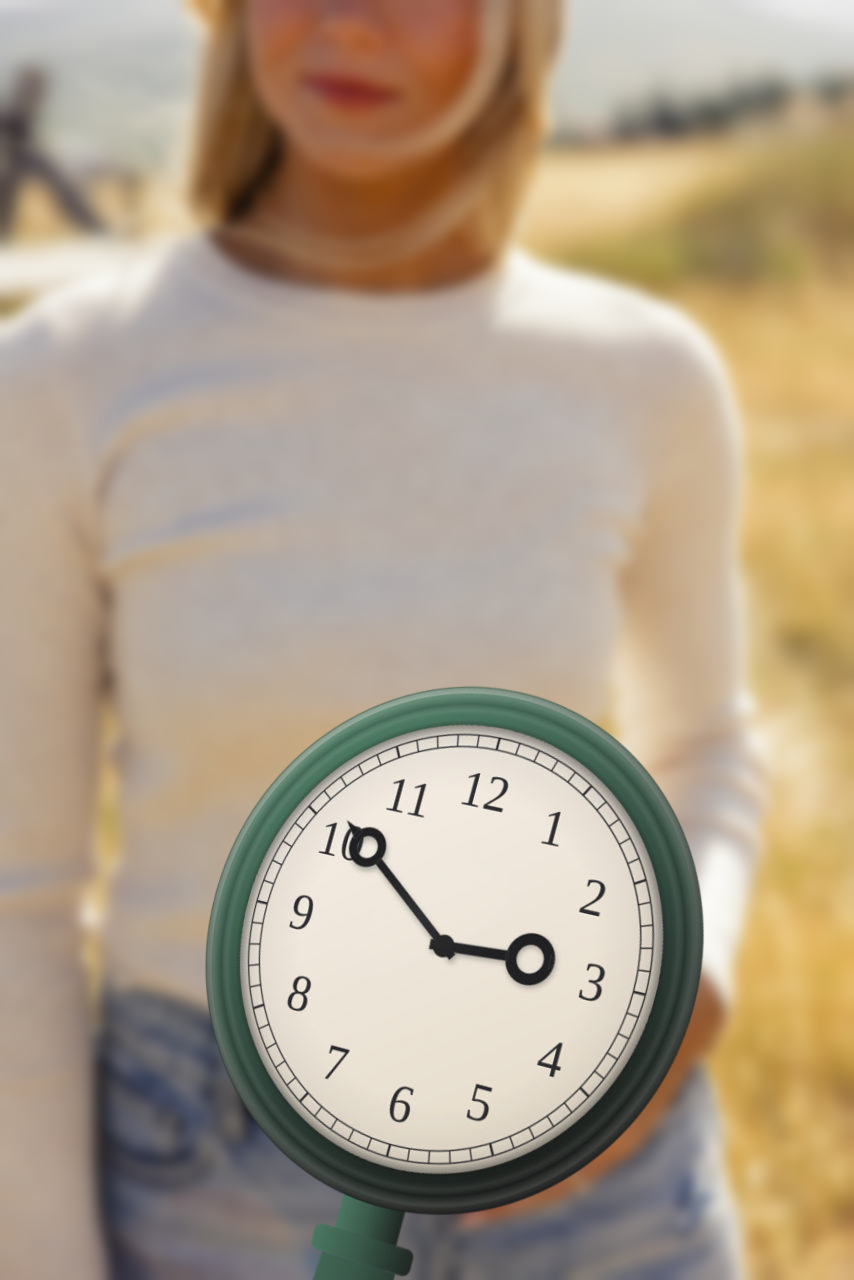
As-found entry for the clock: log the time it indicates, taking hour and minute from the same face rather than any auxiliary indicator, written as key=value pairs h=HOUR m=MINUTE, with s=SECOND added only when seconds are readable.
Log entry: h=2 m=51
